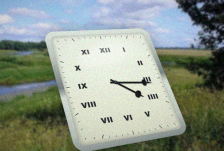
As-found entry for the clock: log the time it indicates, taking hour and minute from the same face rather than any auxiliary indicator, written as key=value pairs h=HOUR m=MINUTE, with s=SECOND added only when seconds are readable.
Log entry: h=4 m=16
